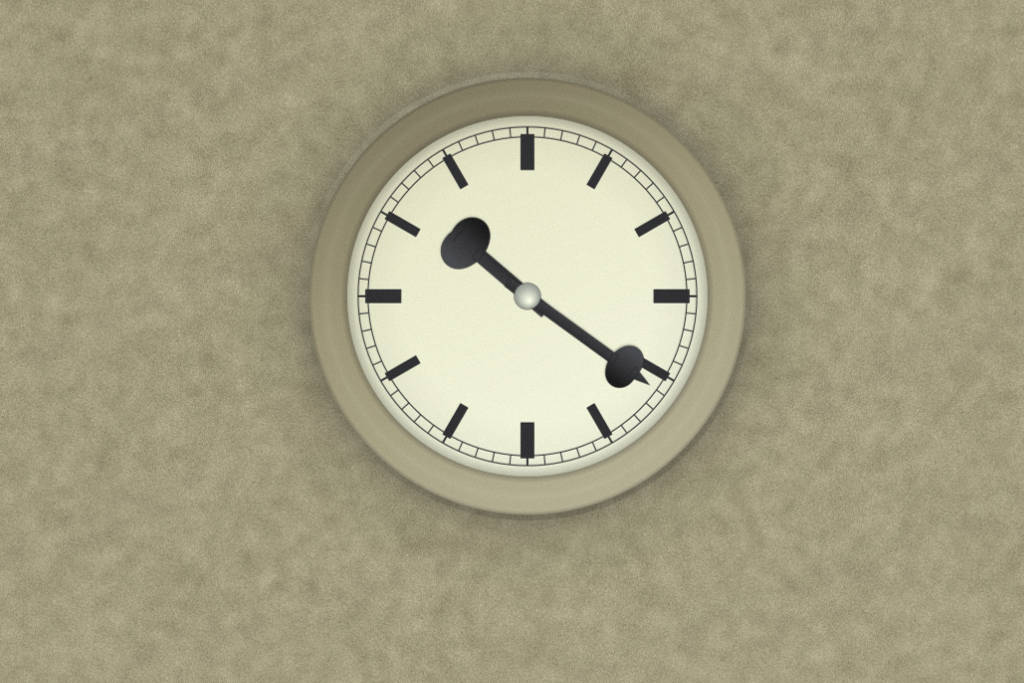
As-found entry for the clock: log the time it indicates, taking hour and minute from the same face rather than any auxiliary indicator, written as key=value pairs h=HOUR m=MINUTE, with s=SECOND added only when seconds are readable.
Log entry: h=10 m=21
